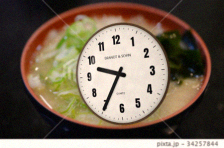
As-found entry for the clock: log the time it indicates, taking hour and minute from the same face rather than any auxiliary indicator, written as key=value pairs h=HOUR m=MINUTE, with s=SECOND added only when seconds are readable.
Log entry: h=9 m=35
